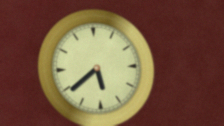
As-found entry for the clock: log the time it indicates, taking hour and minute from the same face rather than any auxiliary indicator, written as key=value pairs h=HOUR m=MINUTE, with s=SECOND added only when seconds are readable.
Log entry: h=5 m=39
